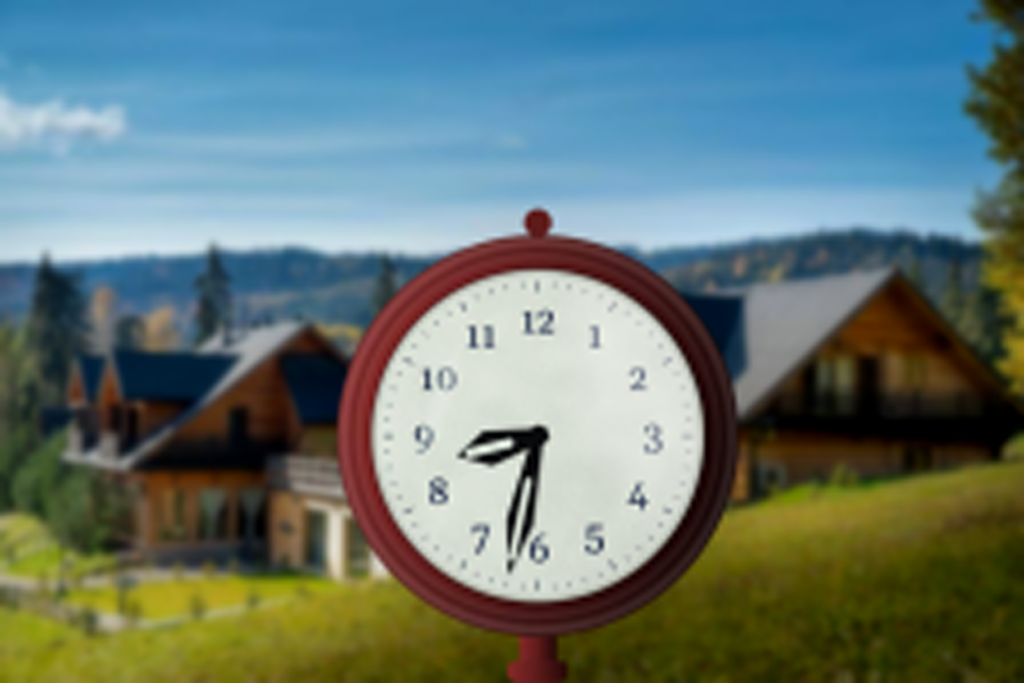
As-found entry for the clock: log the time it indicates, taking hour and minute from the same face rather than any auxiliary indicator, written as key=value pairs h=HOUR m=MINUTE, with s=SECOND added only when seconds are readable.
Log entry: h=8 m=32
